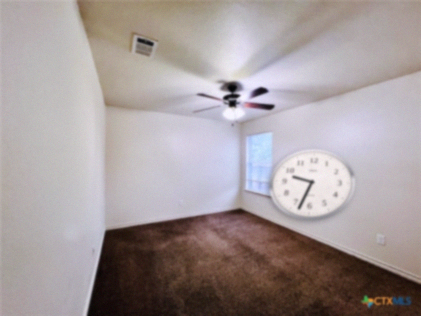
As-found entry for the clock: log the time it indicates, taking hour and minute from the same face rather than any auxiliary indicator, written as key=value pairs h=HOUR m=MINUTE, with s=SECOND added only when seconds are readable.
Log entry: h=9 m=33
